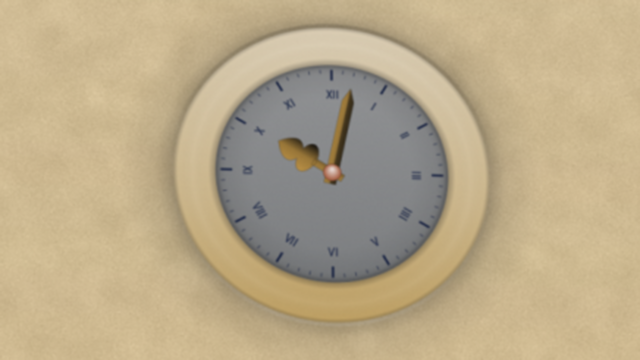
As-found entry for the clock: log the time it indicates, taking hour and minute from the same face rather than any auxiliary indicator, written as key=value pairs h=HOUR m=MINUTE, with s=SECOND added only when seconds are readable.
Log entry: h=10 m=2
